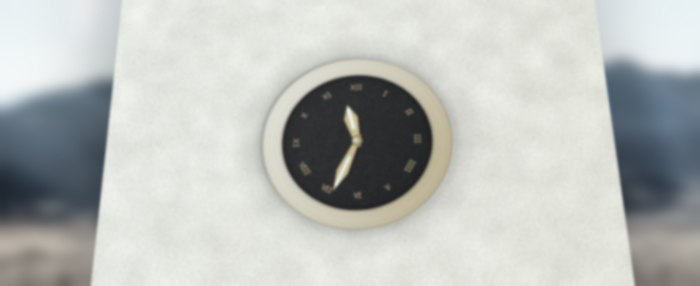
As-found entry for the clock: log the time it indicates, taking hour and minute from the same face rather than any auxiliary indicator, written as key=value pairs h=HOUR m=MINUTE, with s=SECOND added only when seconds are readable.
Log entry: h=11 m=34
